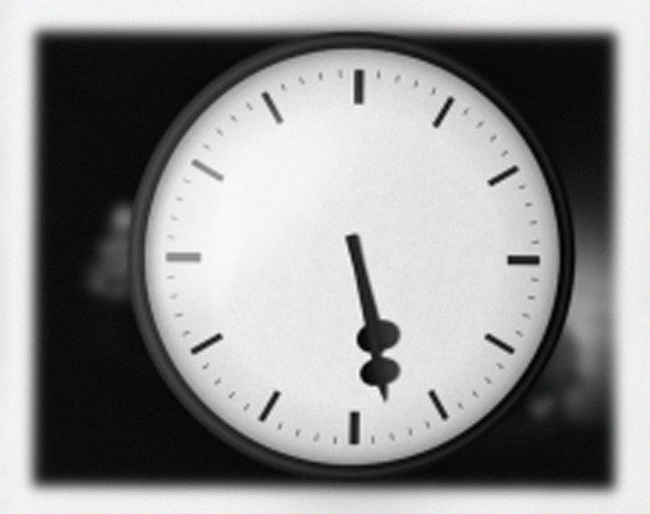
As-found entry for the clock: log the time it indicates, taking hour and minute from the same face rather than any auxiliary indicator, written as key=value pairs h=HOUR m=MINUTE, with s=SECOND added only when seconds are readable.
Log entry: h=5 m=28
